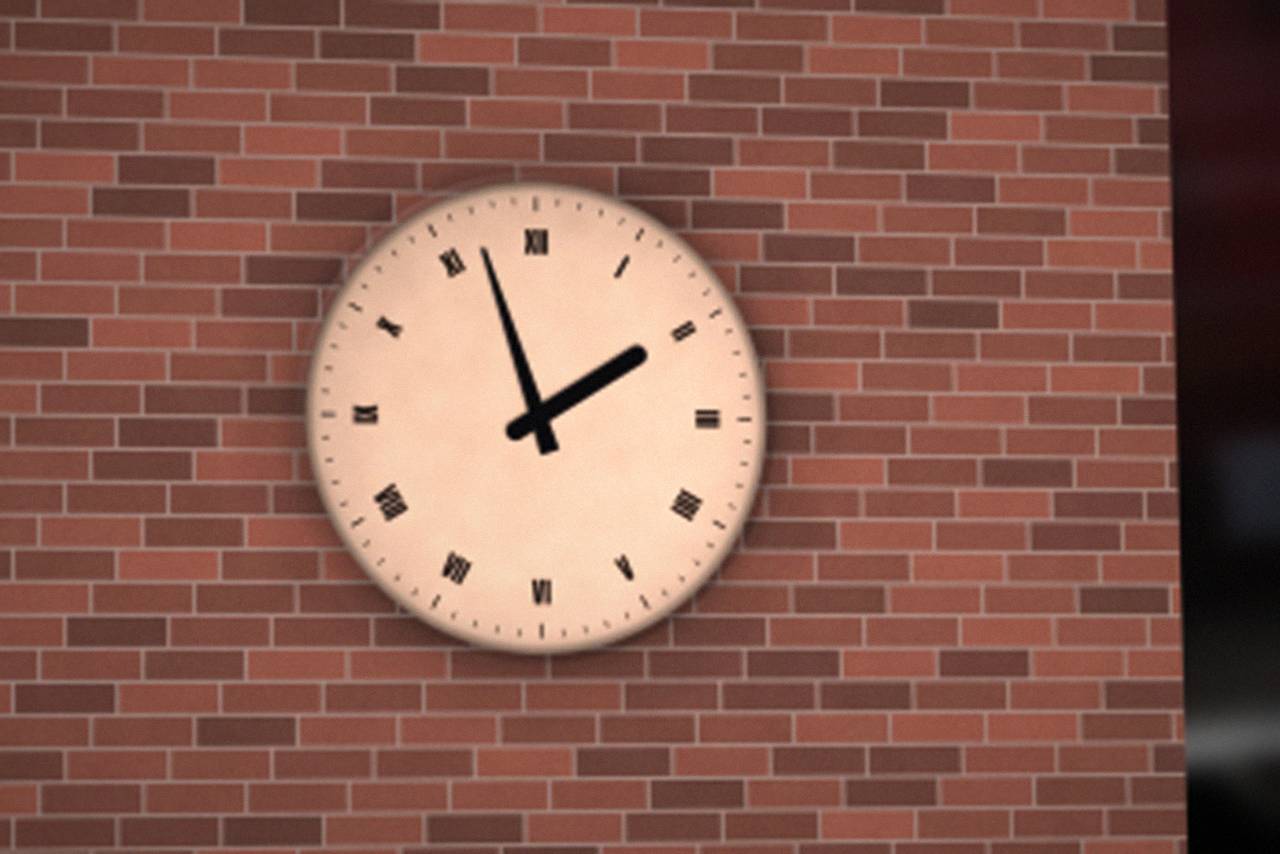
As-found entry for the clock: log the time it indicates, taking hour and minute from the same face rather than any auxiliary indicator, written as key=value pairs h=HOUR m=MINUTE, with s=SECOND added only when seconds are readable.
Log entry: h=1 m=57
